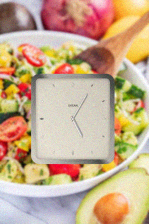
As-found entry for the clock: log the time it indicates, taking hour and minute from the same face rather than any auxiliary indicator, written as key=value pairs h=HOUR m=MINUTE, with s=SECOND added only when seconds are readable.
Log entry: h=5 m=5
